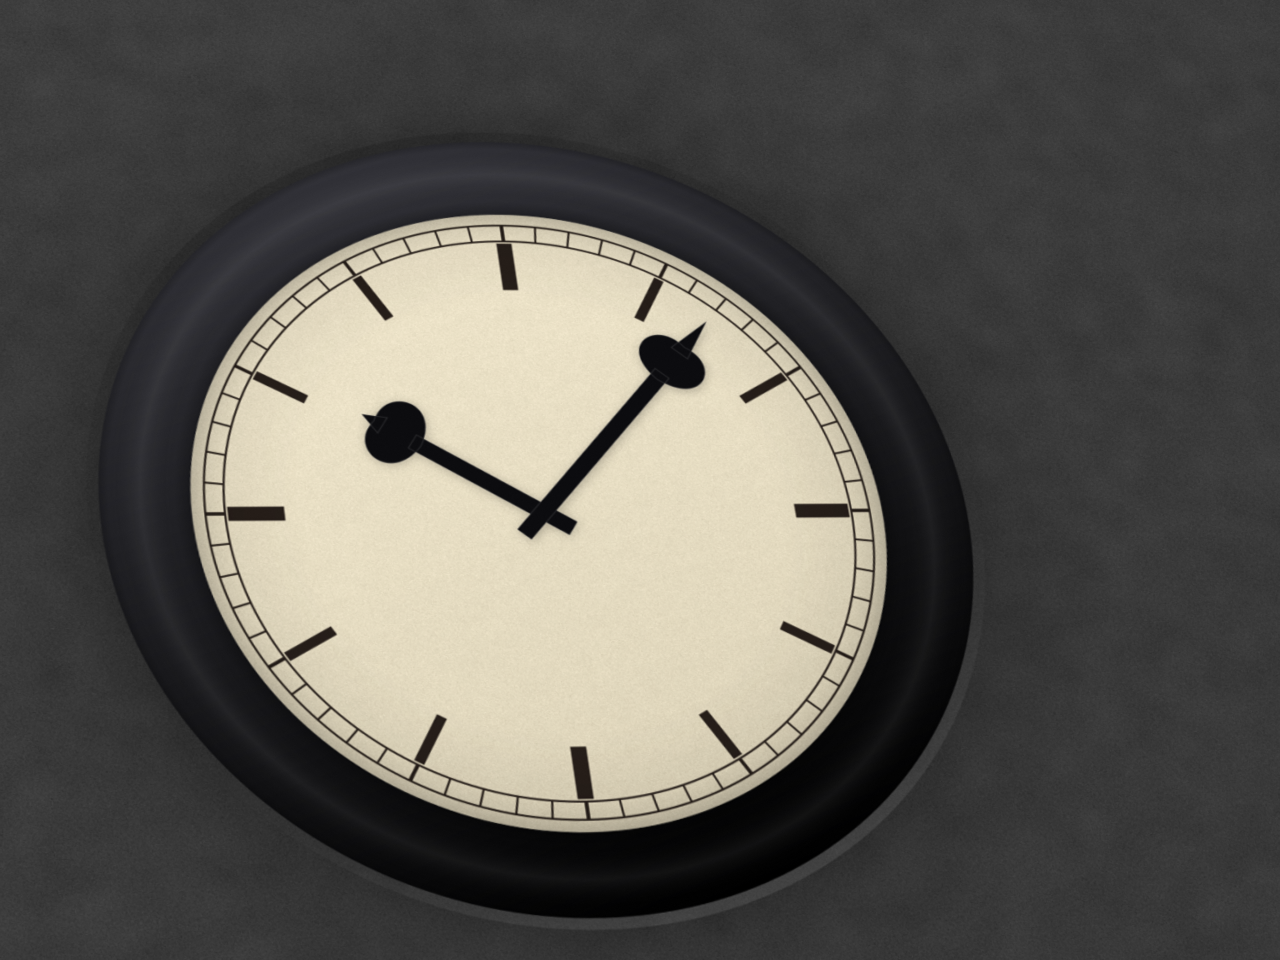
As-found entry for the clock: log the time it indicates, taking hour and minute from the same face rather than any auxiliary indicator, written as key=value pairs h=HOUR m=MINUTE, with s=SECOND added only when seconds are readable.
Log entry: h=10 m=7
